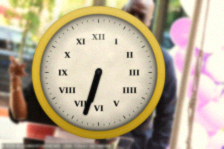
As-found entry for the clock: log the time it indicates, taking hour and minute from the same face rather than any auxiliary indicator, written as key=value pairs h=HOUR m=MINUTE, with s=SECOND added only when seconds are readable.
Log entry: h=6 m=33
